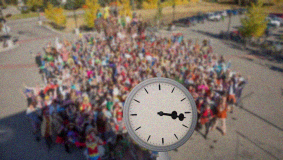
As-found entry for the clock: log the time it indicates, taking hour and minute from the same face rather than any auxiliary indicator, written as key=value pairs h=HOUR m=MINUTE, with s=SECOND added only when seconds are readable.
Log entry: h=3 m=17
